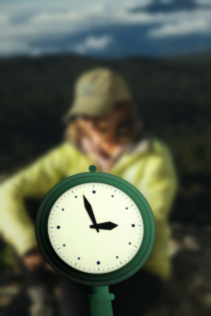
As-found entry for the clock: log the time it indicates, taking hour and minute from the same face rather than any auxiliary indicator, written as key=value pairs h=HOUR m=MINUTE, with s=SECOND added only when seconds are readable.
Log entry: h=2 m=57
